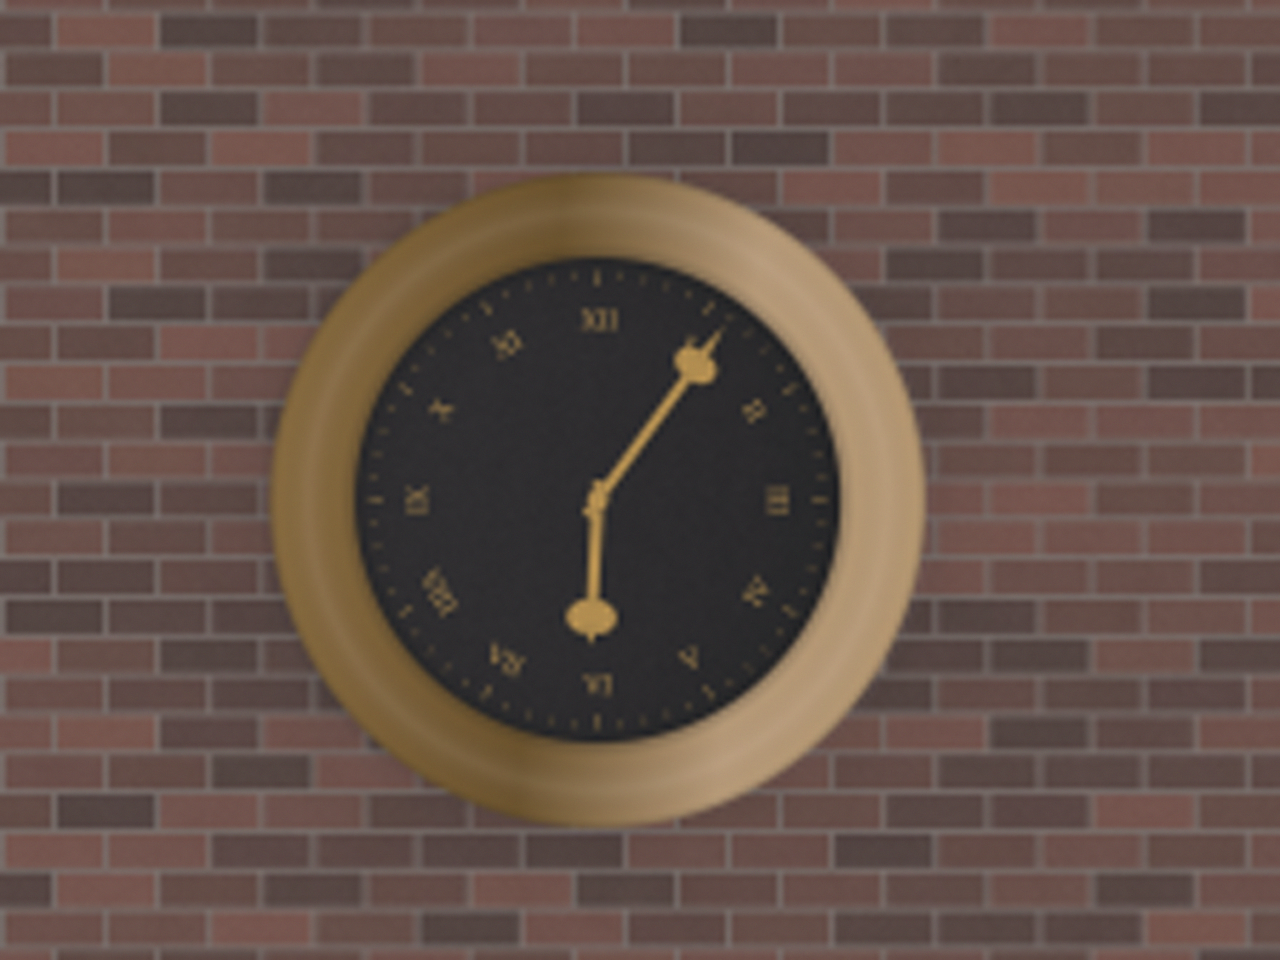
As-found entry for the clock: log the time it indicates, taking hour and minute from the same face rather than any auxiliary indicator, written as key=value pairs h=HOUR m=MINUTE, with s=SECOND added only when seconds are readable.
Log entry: h=6 m=6
